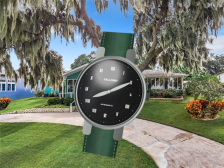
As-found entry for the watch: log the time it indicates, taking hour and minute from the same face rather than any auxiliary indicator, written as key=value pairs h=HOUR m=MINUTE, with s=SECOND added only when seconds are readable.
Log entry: h=8 m=10
